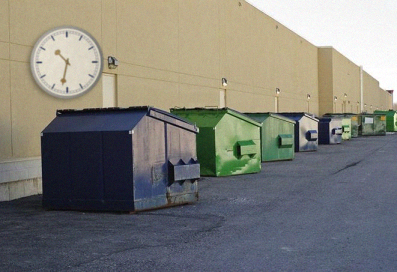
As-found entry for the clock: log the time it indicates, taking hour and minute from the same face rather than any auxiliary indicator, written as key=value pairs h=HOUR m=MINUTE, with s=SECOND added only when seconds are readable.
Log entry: h=10 m=32
